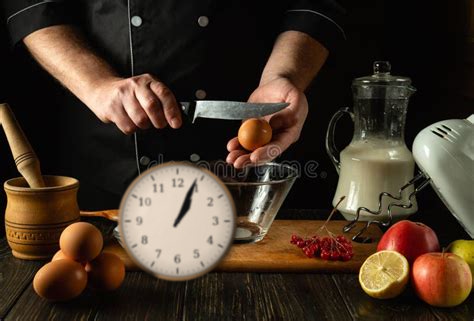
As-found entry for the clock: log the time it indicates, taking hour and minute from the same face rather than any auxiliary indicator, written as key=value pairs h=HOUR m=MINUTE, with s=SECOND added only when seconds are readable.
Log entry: h=1 m=4
